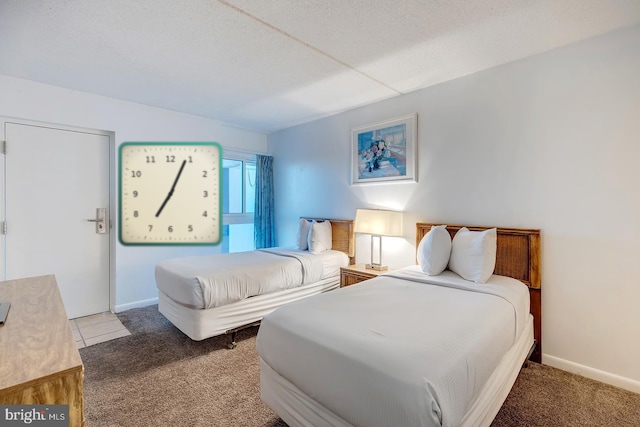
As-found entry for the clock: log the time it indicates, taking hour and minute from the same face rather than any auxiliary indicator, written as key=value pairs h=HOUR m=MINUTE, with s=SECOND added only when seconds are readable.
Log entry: h=7 m=4
